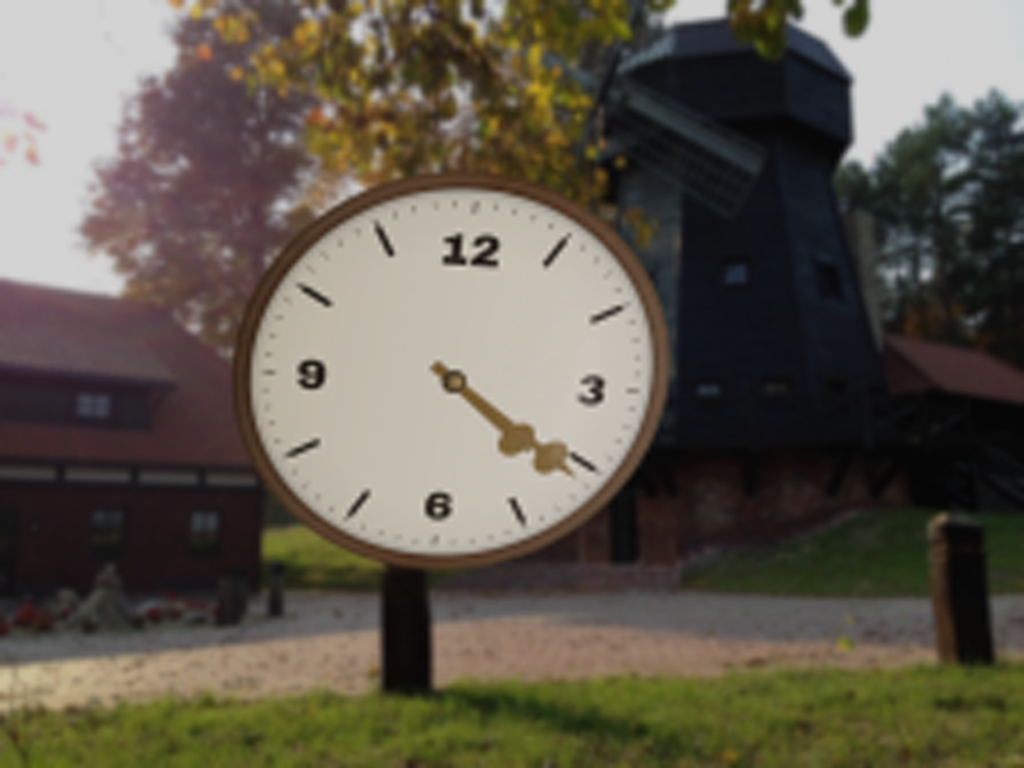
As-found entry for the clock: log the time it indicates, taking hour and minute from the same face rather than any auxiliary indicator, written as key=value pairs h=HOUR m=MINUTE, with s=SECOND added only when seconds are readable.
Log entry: h=4 m=21
